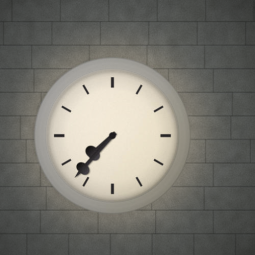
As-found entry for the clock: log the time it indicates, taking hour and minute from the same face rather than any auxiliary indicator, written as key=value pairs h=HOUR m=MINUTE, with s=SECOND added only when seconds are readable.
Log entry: h=7 m=37
